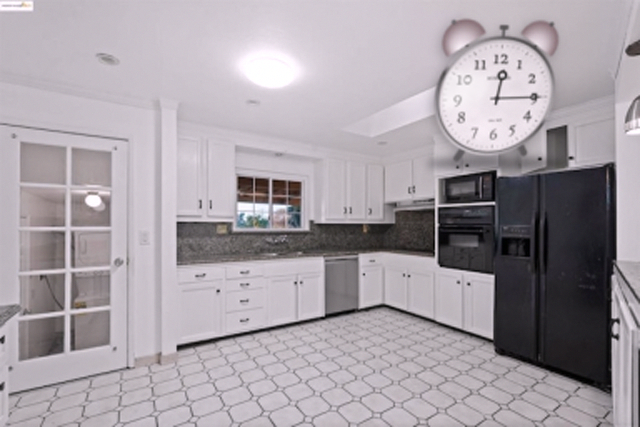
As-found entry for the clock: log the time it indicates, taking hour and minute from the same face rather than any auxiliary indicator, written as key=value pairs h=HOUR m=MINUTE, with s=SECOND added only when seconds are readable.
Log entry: h=12 m=15
